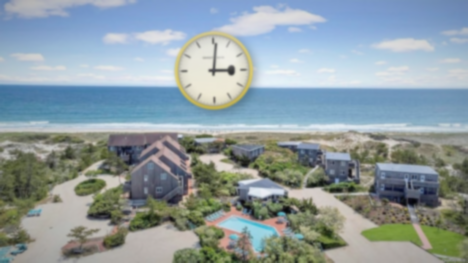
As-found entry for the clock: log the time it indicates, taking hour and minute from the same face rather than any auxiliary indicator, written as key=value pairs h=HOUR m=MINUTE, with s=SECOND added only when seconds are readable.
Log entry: h=3 m=1
